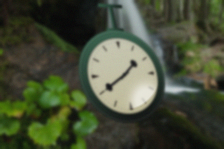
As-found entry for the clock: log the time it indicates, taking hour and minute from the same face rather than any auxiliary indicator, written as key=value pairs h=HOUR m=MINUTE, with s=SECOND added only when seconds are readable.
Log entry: h=1 m=40
